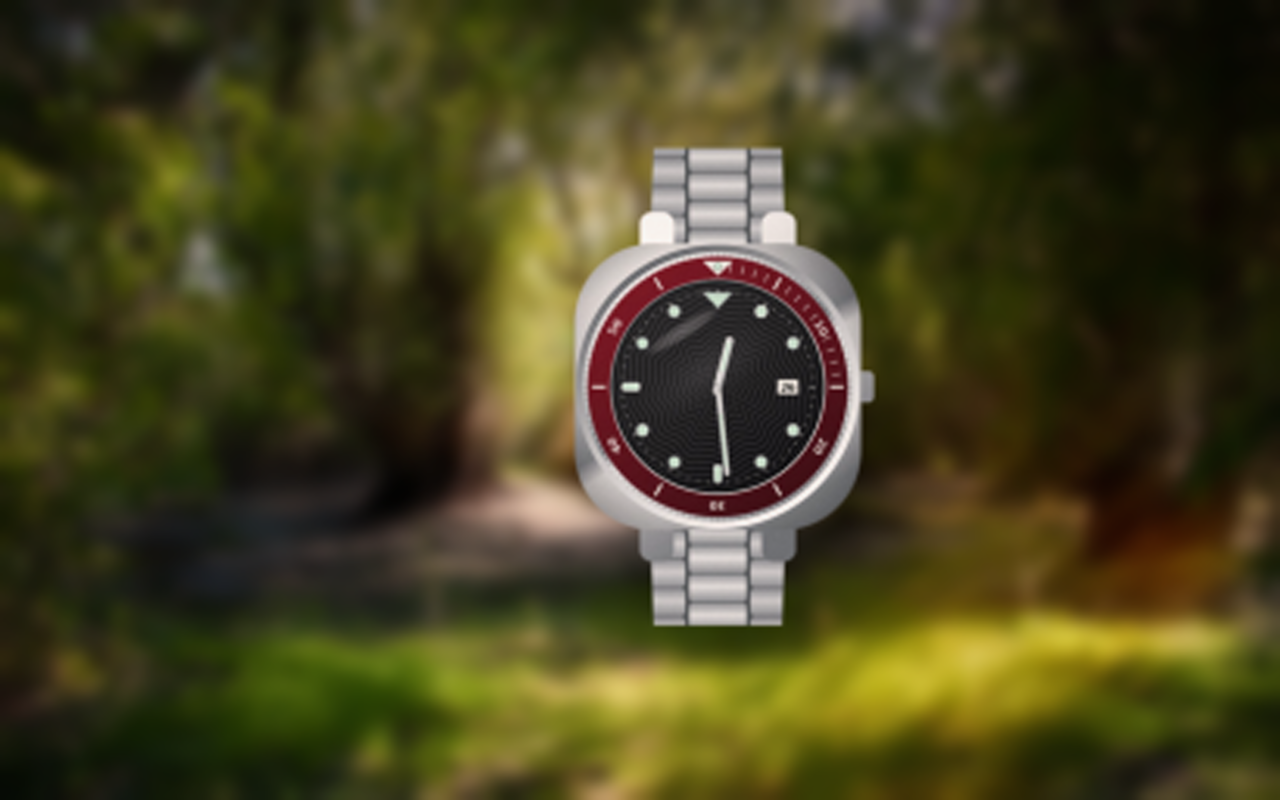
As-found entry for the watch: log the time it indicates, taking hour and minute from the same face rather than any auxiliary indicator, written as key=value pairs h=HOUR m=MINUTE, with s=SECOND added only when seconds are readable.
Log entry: h=12 m=29
